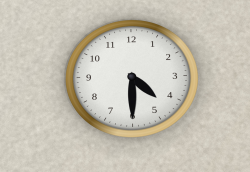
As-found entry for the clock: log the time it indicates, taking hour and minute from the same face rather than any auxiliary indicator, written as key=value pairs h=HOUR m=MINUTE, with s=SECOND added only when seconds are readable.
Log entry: h=4 m=30
